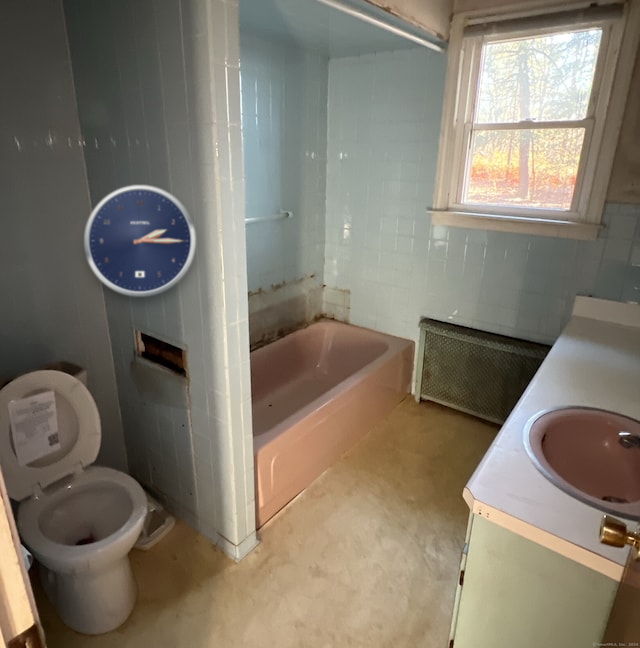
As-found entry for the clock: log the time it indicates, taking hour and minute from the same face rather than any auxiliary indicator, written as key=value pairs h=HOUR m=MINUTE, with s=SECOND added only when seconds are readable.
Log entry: h=2 m=15
